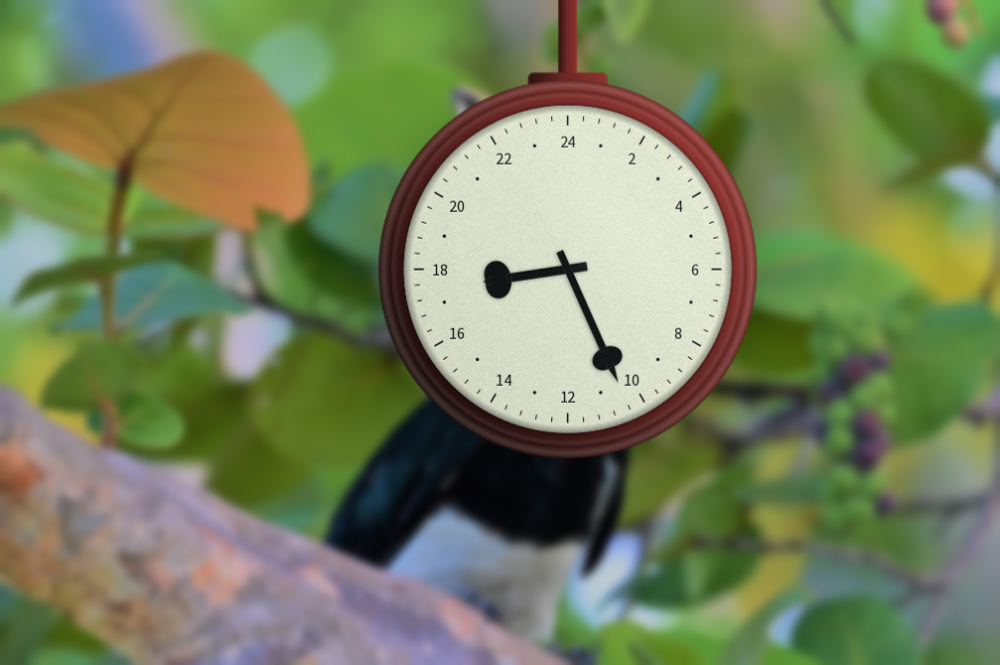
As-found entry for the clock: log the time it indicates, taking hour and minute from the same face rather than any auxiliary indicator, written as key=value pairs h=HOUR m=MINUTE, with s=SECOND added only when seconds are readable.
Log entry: h=17 m=26
